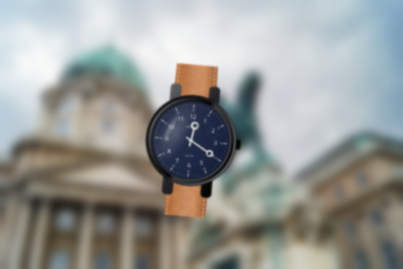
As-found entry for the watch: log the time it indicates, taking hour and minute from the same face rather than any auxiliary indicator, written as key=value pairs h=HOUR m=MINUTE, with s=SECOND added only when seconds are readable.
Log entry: h=12 m=20
